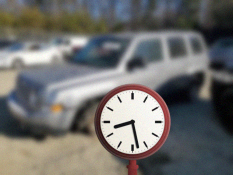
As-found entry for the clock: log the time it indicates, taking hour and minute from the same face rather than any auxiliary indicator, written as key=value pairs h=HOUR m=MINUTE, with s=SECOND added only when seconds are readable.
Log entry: h=8 m=28
